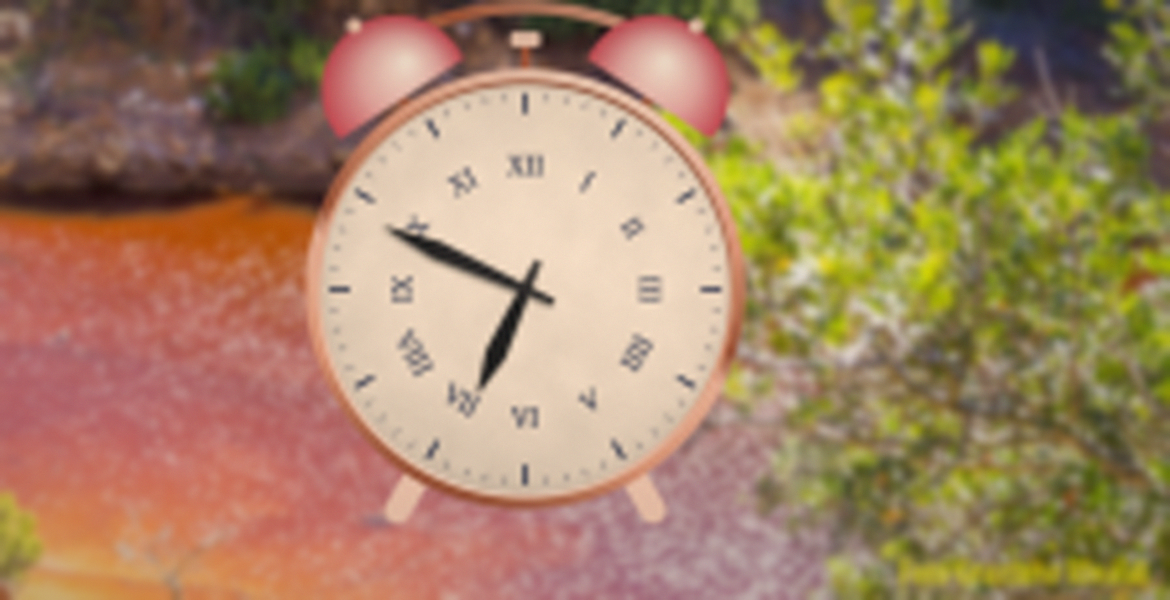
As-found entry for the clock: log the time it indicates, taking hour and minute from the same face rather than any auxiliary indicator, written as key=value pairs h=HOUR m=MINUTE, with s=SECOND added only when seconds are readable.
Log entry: h=6 m=49
